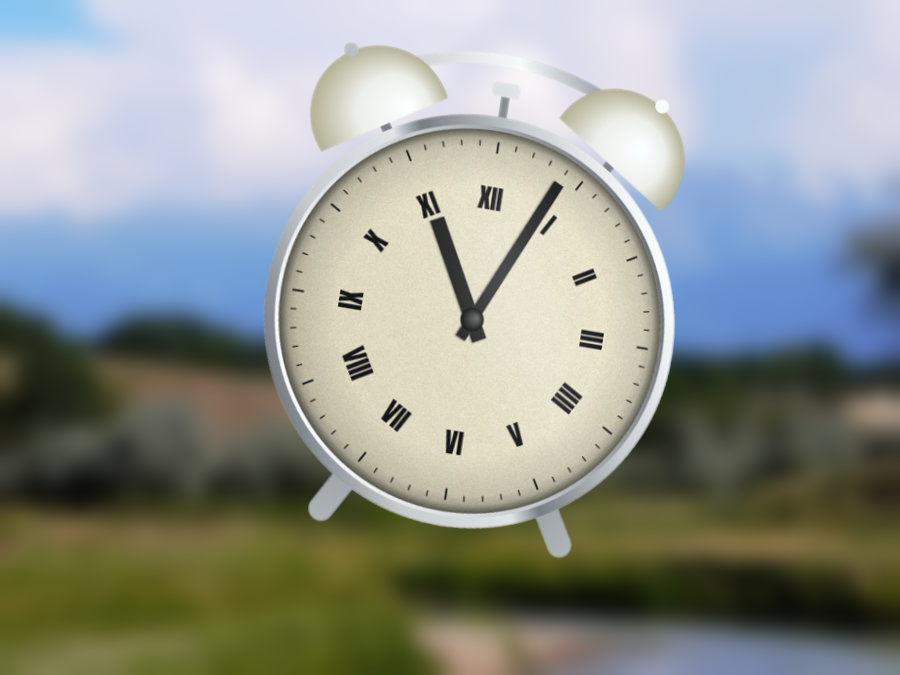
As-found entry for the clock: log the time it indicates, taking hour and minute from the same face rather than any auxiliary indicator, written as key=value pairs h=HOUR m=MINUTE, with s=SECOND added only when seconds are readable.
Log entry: h=11 m=4
